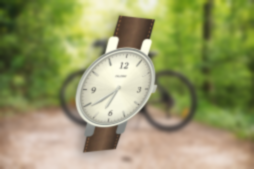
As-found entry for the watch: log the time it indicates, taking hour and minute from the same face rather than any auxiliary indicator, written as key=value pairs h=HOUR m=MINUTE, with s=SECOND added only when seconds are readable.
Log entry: h=6 m=39
